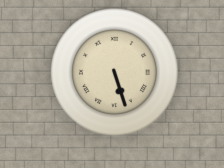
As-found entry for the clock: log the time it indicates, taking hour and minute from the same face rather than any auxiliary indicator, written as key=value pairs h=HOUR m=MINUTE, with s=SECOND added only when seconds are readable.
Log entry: h=5 m=27
